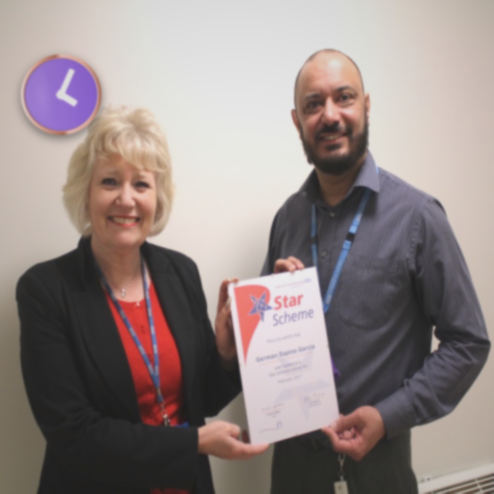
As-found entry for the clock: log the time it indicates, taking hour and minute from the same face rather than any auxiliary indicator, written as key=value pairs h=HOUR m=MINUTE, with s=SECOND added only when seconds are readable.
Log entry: h=4 m=4
